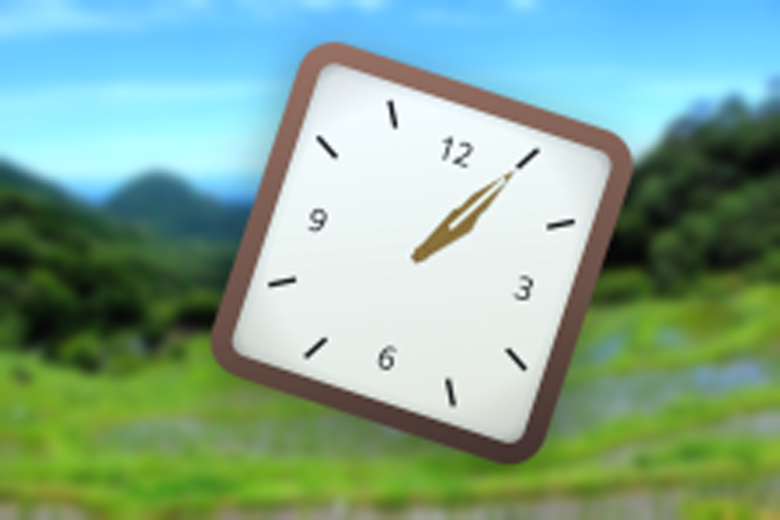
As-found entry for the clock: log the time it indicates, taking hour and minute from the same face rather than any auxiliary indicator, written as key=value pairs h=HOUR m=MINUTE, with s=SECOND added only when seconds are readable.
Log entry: h=1 m=5
